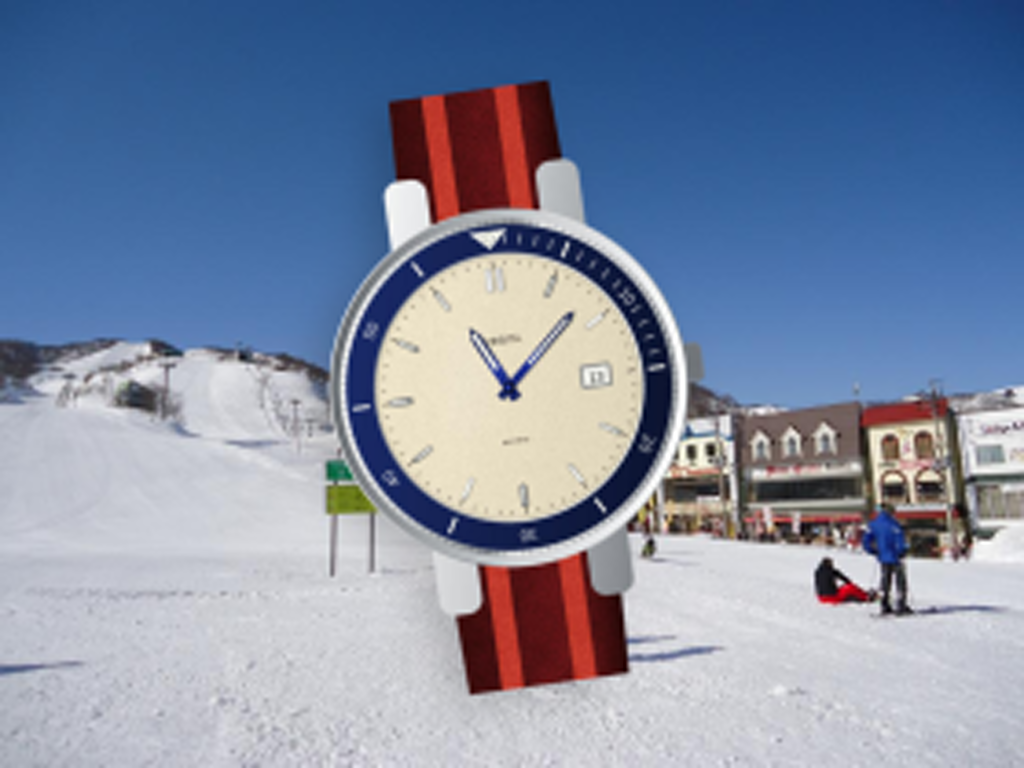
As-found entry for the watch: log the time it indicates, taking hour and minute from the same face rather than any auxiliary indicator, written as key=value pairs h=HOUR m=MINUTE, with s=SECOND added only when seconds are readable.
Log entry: h=11 m=8
